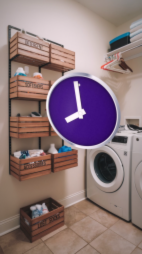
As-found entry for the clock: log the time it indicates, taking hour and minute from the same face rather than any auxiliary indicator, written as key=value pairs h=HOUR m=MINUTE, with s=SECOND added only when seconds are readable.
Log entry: h=7 m=59
